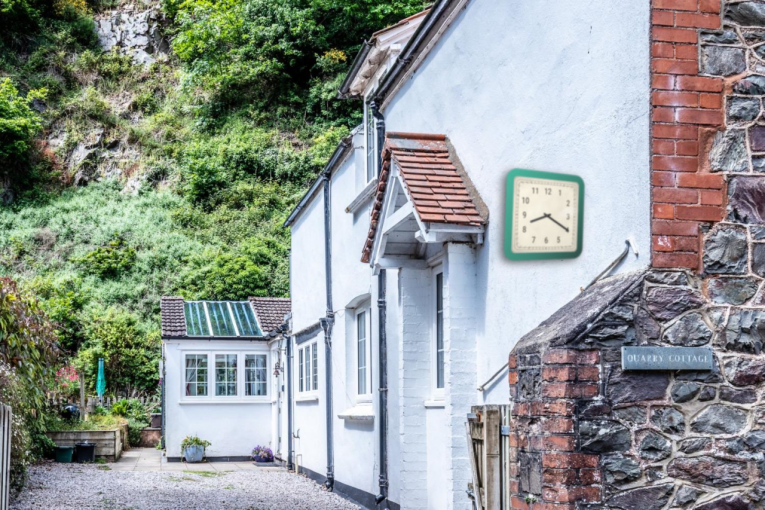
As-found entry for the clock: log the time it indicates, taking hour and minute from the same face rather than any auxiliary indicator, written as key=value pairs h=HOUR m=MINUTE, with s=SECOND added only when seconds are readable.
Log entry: h=8 m=20
